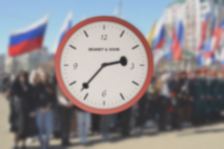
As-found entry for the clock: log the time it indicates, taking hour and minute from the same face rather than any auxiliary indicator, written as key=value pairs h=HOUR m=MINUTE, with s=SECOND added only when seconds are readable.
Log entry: h=2 m=37
